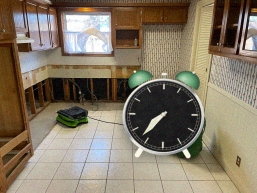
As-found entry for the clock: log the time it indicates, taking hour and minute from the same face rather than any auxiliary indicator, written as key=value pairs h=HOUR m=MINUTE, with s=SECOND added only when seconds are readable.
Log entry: h=7 m=37
